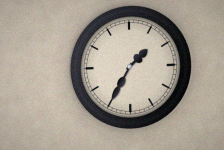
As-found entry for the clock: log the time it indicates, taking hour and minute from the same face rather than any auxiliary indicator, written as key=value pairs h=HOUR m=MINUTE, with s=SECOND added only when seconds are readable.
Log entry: h=1 m=35
